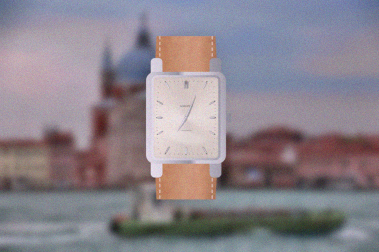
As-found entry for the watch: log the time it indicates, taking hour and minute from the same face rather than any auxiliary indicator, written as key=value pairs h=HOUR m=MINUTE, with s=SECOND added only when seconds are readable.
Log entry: h=7 m=4
